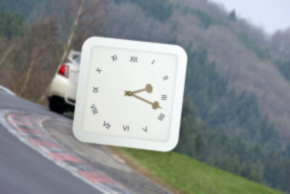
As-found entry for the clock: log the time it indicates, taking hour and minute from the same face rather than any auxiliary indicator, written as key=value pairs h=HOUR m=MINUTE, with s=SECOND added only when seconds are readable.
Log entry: h=2 m=18
